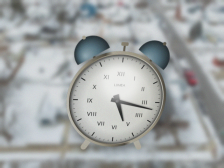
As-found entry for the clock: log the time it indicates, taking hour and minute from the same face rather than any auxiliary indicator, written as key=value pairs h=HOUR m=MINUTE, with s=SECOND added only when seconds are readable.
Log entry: h=5 m=17
